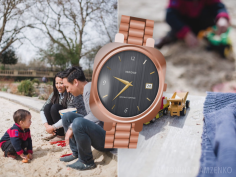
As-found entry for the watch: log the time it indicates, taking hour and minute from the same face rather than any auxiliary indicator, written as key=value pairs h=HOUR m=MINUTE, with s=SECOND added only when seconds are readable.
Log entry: h=9 m=37
